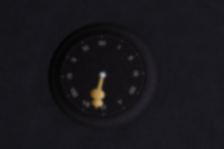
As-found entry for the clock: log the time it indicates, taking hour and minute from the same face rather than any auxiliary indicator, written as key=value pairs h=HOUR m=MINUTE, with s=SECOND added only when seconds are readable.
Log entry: h=6 m=32
